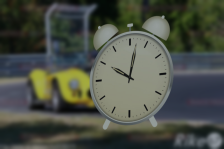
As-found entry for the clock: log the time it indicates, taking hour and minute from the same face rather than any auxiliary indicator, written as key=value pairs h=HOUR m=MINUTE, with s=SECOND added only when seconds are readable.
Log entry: h=10 m=2
